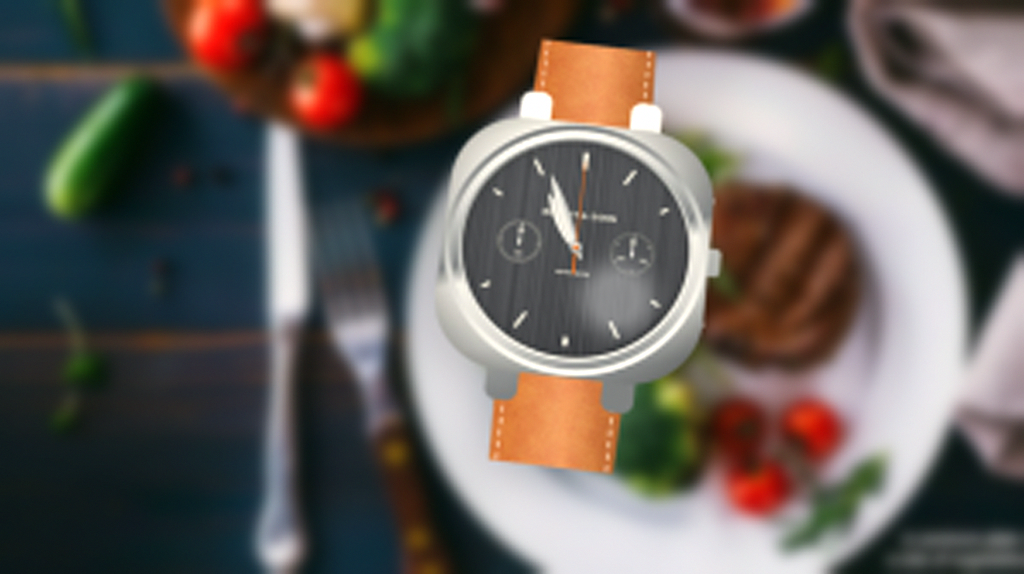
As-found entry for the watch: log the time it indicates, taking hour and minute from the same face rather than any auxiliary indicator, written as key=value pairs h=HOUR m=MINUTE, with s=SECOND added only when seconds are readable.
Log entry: h=10 m=56
